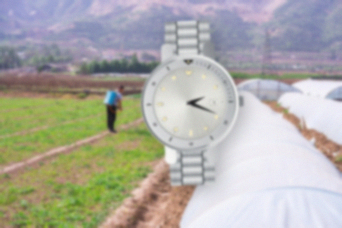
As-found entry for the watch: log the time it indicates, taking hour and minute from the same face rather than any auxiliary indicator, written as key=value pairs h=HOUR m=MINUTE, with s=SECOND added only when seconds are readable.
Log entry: h=2 m=19
